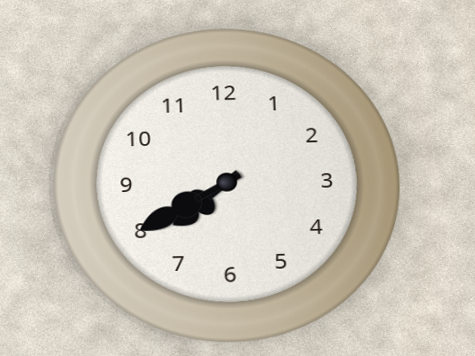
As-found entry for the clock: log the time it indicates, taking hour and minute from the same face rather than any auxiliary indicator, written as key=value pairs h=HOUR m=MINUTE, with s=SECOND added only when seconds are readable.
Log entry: h=7 m=40
